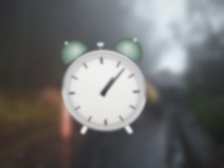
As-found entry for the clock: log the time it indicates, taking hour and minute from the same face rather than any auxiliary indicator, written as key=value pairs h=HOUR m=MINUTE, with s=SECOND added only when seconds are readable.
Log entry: h=1 m=7
